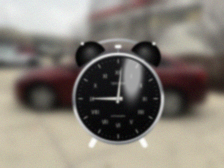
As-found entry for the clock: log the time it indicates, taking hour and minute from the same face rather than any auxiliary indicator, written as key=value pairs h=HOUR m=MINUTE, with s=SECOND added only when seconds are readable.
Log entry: h=9 m=1
